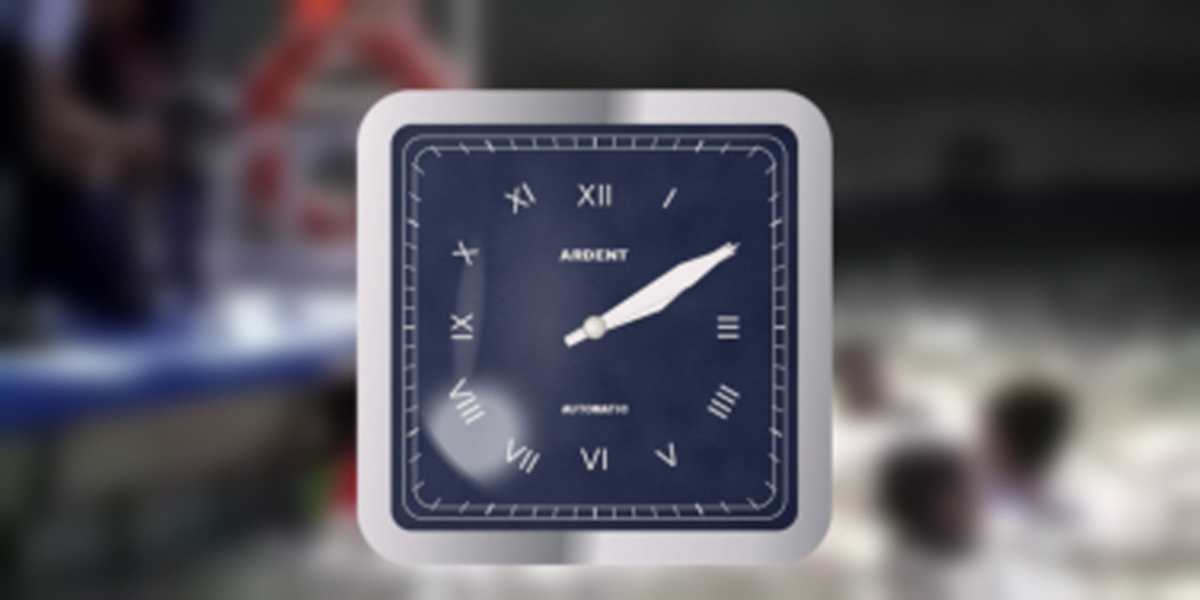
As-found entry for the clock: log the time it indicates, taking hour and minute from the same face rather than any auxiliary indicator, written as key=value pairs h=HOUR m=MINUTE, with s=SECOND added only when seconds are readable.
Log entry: h=2 m=10
